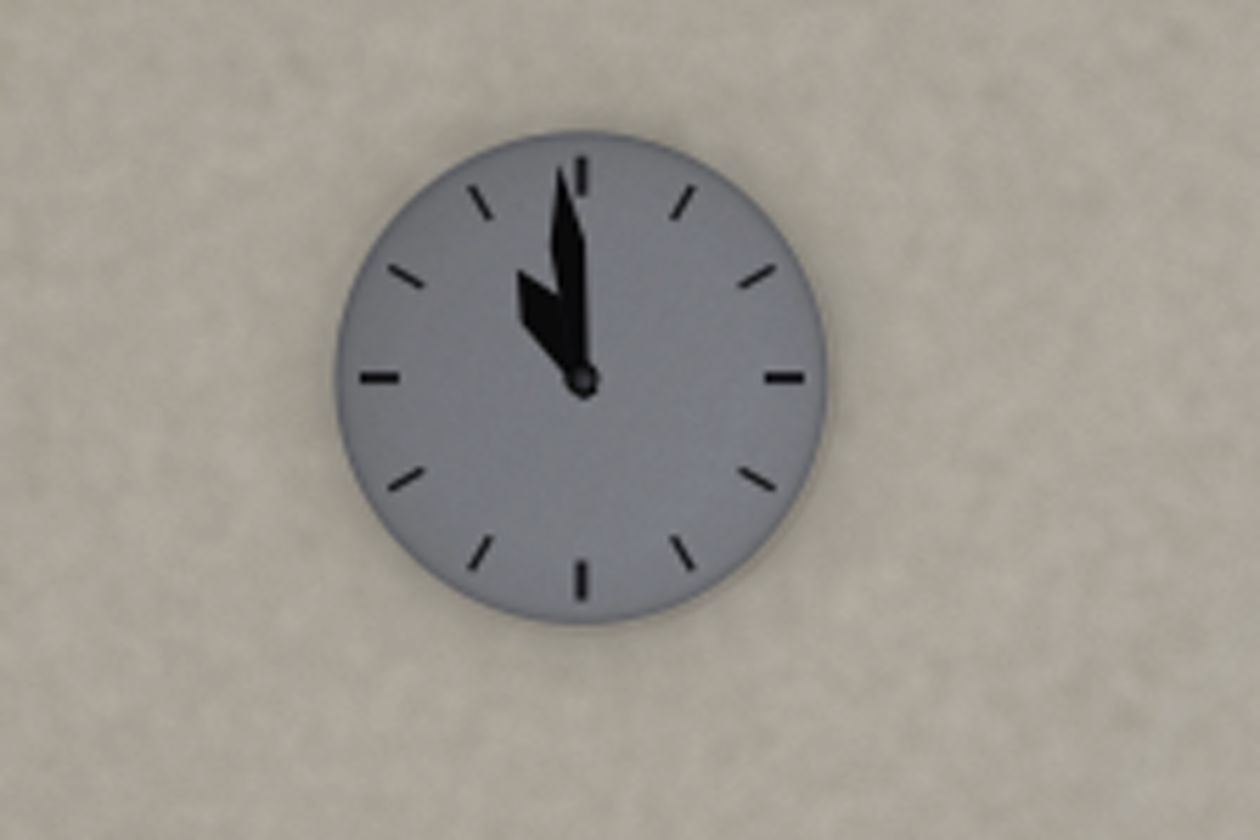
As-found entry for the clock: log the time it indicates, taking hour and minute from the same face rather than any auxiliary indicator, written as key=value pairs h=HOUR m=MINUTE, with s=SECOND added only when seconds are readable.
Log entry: h=10 m=59
